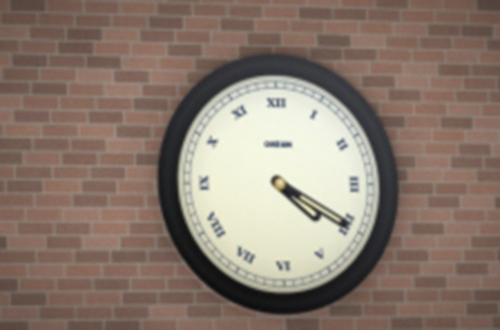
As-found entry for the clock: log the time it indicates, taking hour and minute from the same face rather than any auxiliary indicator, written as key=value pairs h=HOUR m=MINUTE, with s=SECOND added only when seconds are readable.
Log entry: h=4 m=20
